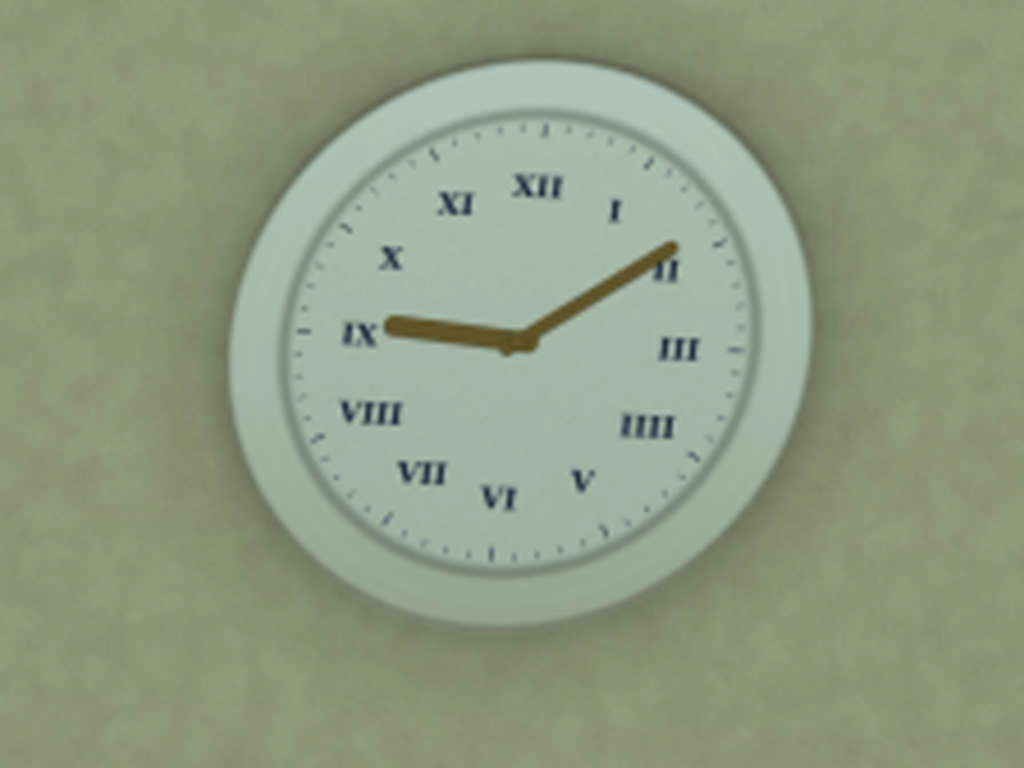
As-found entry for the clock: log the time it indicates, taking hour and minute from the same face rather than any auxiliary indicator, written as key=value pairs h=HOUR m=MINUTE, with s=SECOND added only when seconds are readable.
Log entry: h=9 m=9
